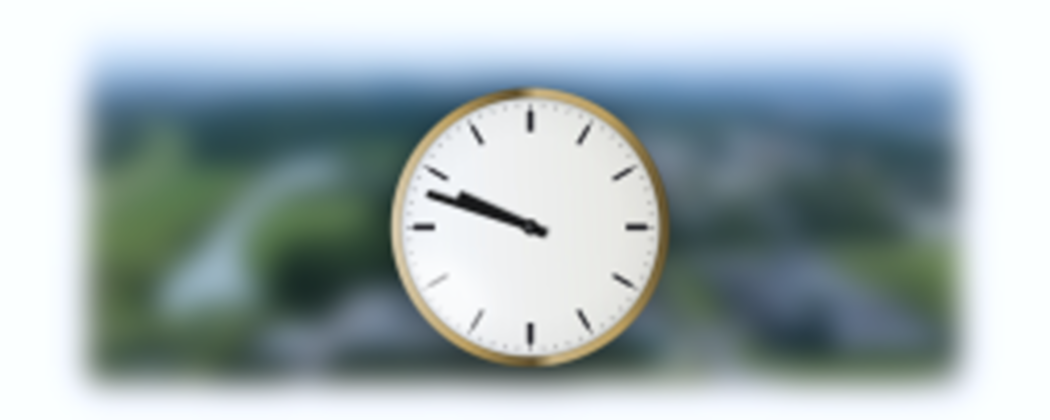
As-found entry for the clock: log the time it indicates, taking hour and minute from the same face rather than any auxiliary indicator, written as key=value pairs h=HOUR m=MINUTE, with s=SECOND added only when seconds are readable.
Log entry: h=9 m=48
